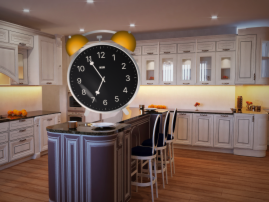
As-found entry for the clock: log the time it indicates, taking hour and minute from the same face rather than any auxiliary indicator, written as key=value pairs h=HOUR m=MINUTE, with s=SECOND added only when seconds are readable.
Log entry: h=6 m=55
